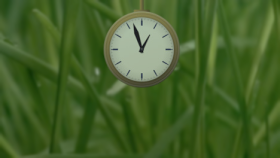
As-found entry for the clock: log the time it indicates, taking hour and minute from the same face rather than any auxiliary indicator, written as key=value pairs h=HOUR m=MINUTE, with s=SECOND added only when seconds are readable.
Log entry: h=12 m=57
